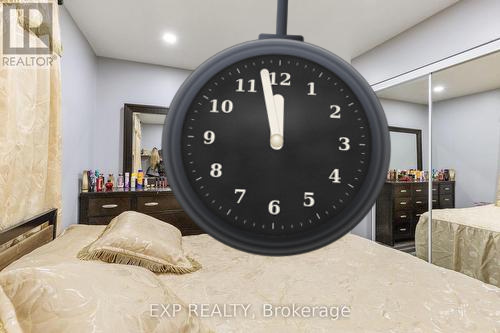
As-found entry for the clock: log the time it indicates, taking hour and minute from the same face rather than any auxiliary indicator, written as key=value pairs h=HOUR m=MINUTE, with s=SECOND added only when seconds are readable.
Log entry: h=11 m=58
